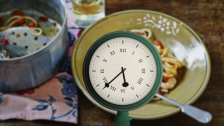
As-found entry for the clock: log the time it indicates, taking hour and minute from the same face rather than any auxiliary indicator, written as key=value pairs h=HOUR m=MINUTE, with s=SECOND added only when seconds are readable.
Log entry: h=5 m=38
